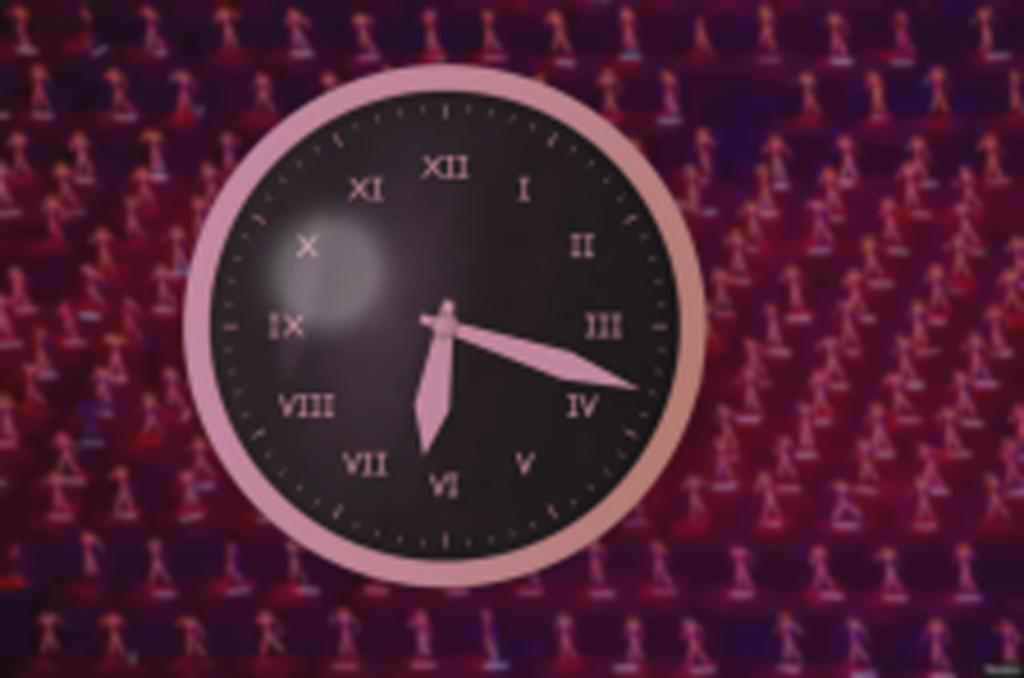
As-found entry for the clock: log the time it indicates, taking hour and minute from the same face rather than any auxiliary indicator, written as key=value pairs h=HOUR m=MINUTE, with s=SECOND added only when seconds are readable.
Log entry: h=6 m=18
